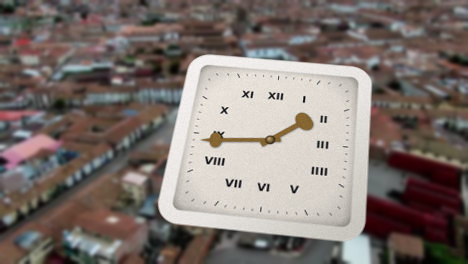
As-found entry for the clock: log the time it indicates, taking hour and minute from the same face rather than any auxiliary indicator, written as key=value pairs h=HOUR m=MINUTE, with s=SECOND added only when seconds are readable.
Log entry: h=1 m=44
